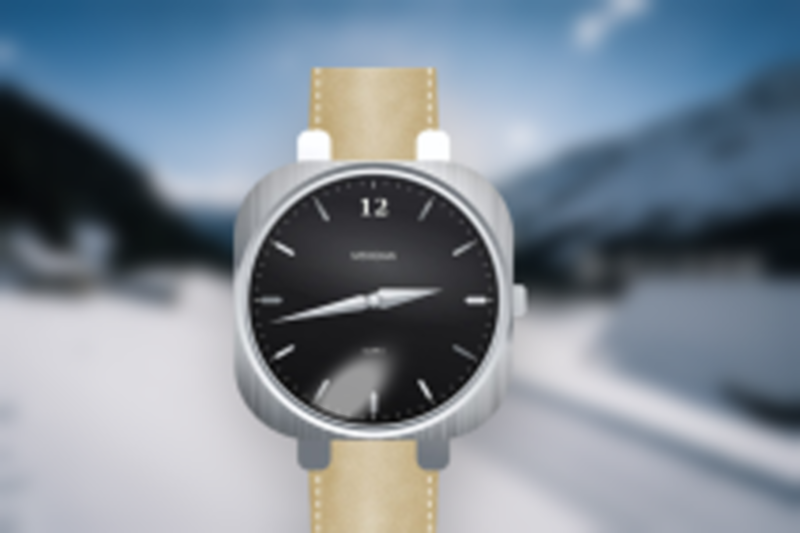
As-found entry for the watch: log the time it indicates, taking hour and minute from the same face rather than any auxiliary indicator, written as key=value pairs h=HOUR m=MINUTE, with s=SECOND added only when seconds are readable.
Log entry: h=2 m=43
